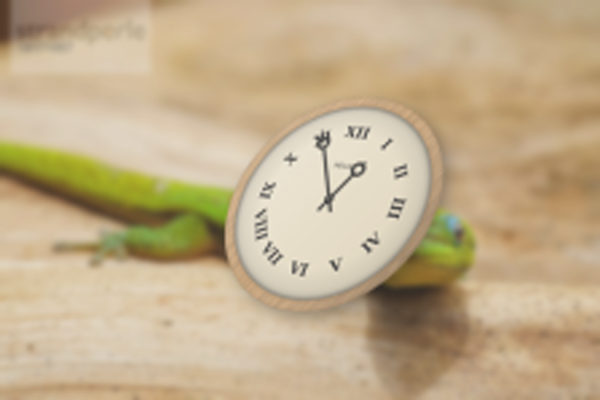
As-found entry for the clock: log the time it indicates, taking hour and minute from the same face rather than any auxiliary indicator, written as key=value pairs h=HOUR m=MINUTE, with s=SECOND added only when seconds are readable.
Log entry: h=12 m=55
